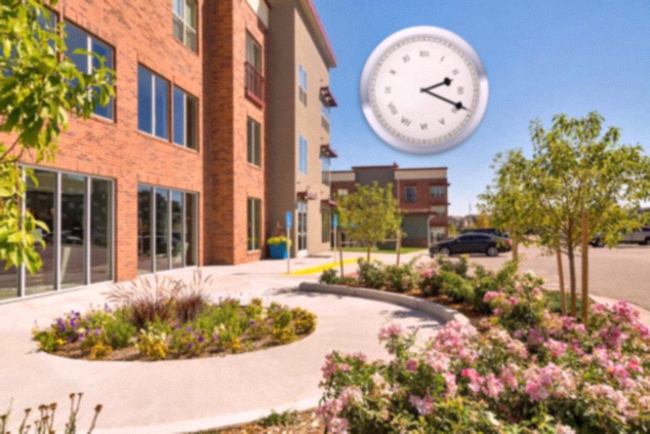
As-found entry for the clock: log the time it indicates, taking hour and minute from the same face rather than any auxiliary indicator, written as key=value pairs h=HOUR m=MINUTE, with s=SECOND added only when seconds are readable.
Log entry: h=2 m=19
